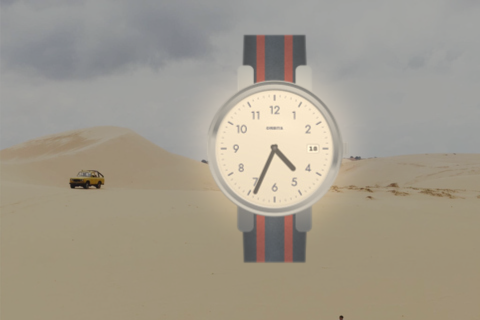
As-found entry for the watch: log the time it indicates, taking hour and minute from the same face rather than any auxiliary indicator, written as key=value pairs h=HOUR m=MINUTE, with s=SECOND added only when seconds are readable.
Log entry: h=4 m=34
